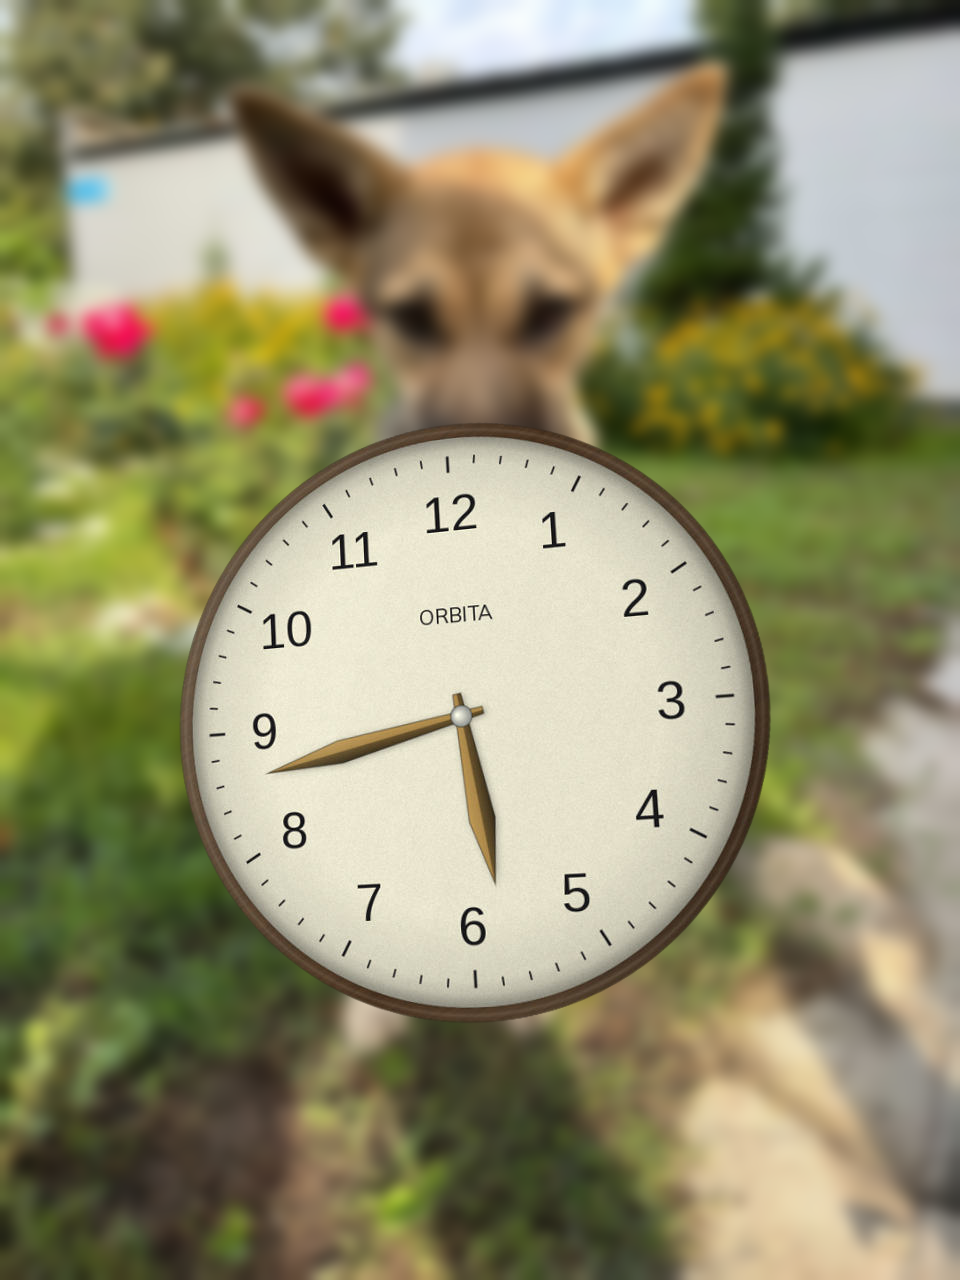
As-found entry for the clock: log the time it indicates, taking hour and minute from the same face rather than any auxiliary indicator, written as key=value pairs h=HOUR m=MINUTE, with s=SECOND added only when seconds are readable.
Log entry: h=5 m=43
